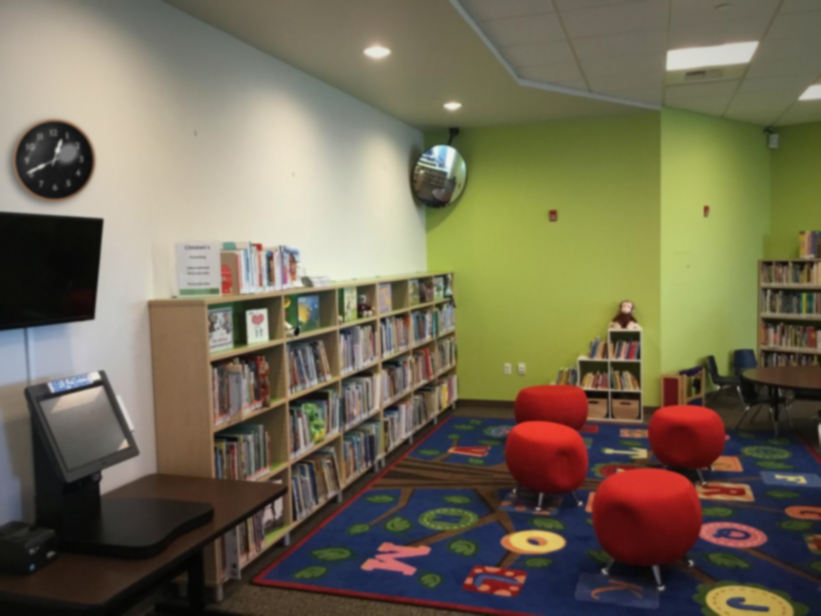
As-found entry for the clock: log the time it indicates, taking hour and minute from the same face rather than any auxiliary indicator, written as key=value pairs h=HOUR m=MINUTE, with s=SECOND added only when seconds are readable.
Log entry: h=12 m=41
